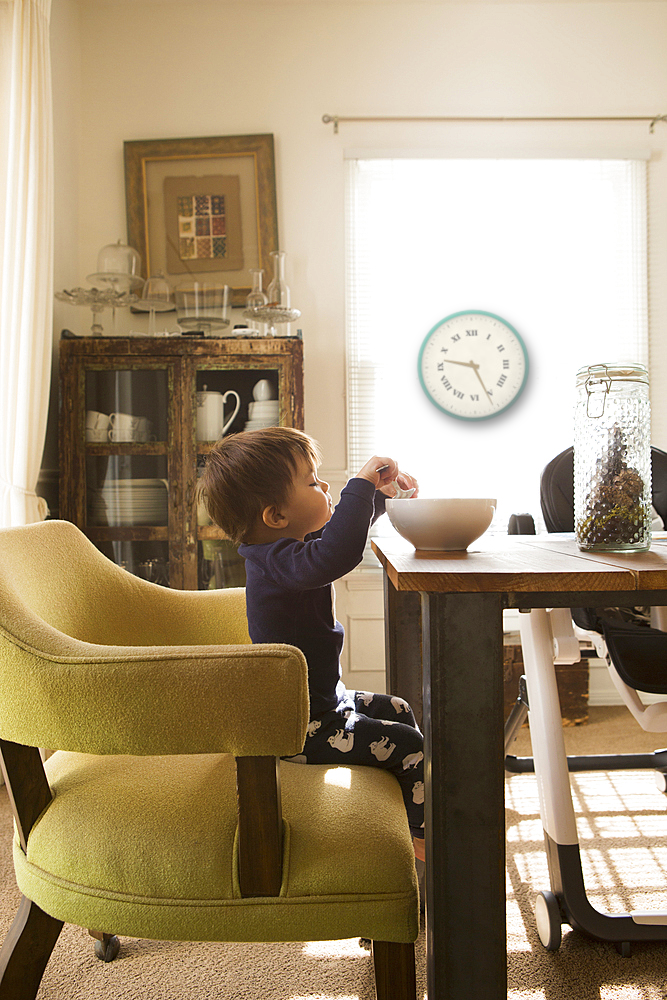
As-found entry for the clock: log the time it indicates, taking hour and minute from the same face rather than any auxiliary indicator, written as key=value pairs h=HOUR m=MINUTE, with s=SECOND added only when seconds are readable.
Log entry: h=9 m=26
